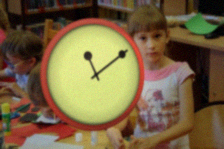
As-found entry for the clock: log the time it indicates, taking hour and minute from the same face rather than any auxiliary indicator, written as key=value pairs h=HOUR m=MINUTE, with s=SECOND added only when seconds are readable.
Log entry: h=11 m=9
